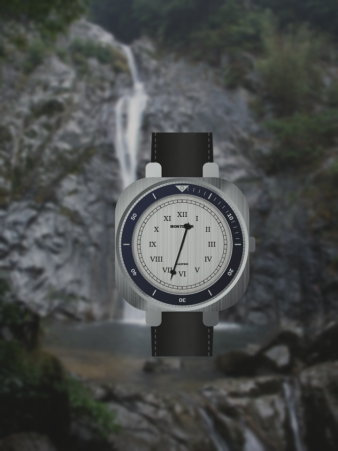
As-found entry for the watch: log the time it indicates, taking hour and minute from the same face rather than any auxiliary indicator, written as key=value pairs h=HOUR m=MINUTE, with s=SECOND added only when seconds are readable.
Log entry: h=12 m=33
